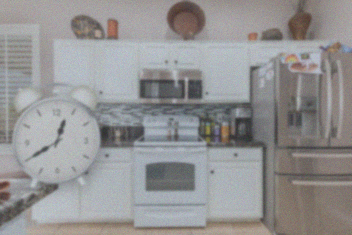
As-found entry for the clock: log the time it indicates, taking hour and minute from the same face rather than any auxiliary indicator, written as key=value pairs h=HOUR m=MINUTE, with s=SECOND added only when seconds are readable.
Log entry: h=12 m=40
